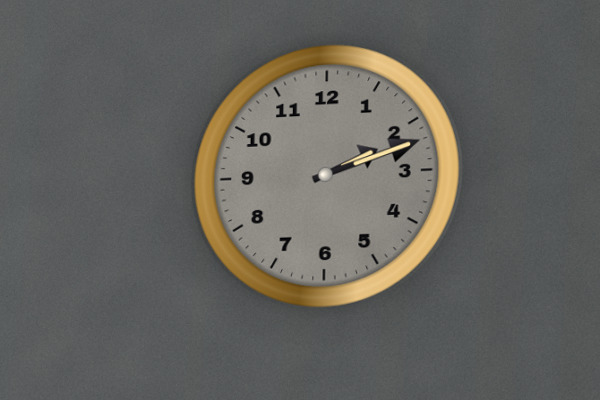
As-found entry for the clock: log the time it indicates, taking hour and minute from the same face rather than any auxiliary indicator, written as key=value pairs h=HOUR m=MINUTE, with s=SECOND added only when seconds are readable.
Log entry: h=2 m=12
